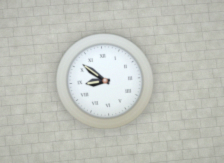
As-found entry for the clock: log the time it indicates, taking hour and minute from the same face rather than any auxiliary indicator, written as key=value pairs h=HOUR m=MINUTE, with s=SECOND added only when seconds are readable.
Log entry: h=8 m=52
